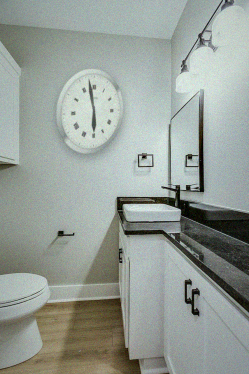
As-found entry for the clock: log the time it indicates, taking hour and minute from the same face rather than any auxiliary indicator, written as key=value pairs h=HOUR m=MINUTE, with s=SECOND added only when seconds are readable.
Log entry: h=5 m=58
